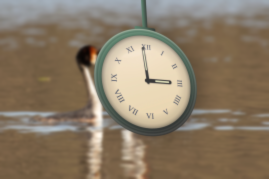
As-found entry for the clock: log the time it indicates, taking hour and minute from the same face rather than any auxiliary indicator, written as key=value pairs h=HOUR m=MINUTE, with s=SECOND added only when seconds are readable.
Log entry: h=2 m=59
